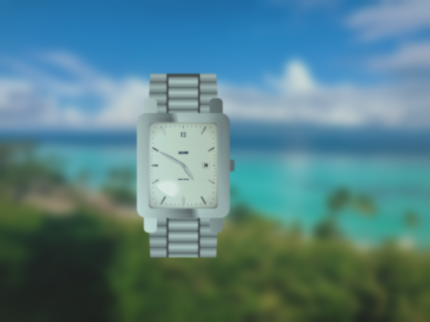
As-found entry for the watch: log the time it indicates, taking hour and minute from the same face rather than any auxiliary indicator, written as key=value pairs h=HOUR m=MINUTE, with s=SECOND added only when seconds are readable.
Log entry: h=4 m=50
